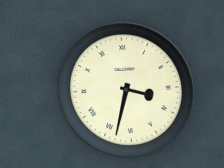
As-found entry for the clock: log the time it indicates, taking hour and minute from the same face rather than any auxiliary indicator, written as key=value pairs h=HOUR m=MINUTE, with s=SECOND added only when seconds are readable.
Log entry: h=3 m=33
